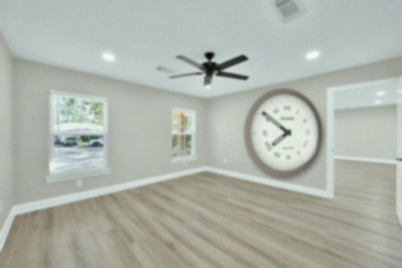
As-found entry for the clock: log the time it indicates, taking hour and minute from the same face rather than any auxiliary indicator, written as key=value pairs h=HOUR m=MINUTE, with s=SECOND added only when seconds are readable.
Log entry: h=7 m=51
